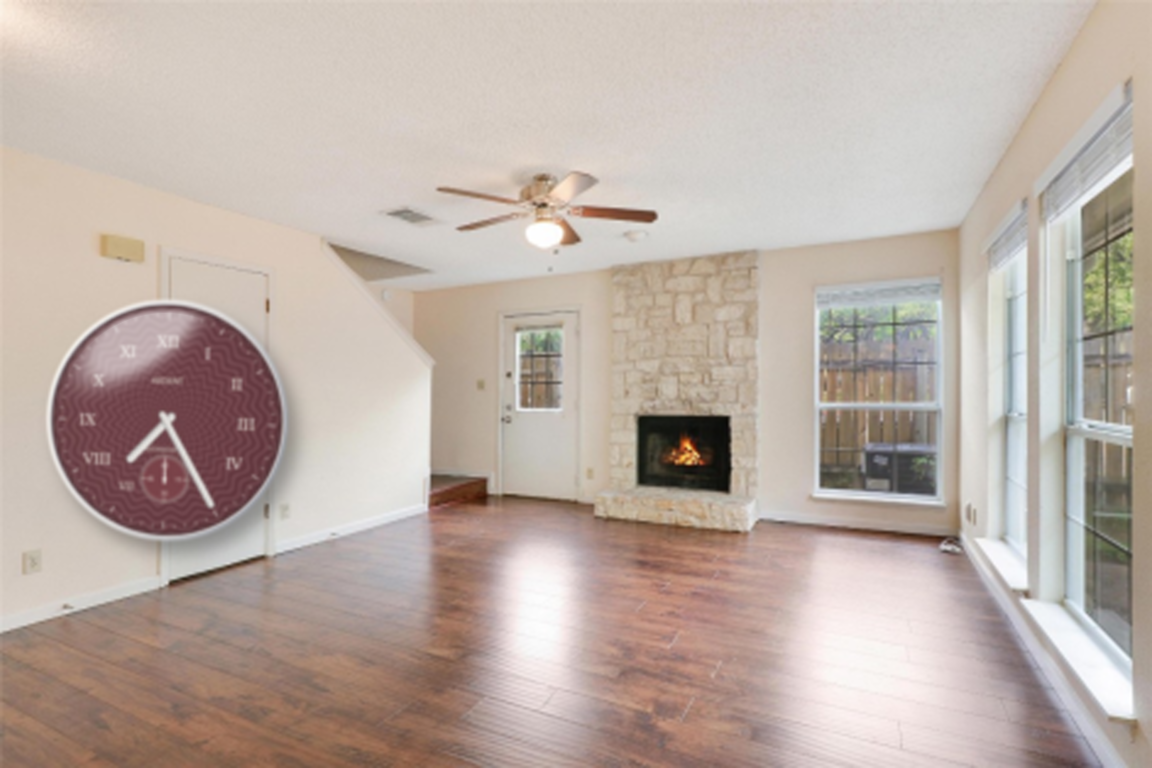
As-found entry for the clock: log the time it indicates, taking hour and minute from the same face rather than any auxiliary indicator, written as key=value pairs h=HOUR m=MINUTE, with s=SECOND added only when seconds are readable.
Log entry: h=7 m=25
